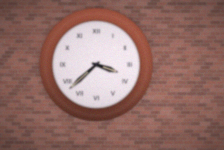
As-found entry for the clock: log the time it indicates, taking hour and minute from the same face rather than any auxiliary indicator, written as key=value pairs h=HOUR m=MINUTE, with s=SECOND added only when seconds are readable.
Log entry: h=3 m=38
